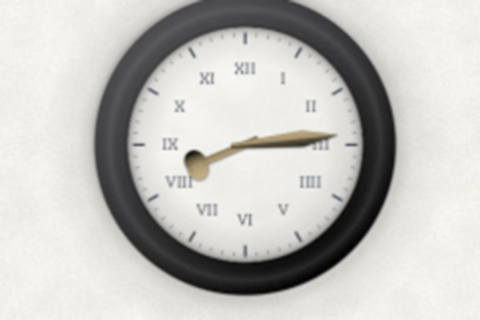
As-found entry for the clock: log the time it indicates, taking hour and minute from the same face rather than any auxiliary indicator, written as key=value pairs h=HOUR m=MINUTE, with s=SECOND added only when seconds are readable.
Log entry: h=8 m=14
